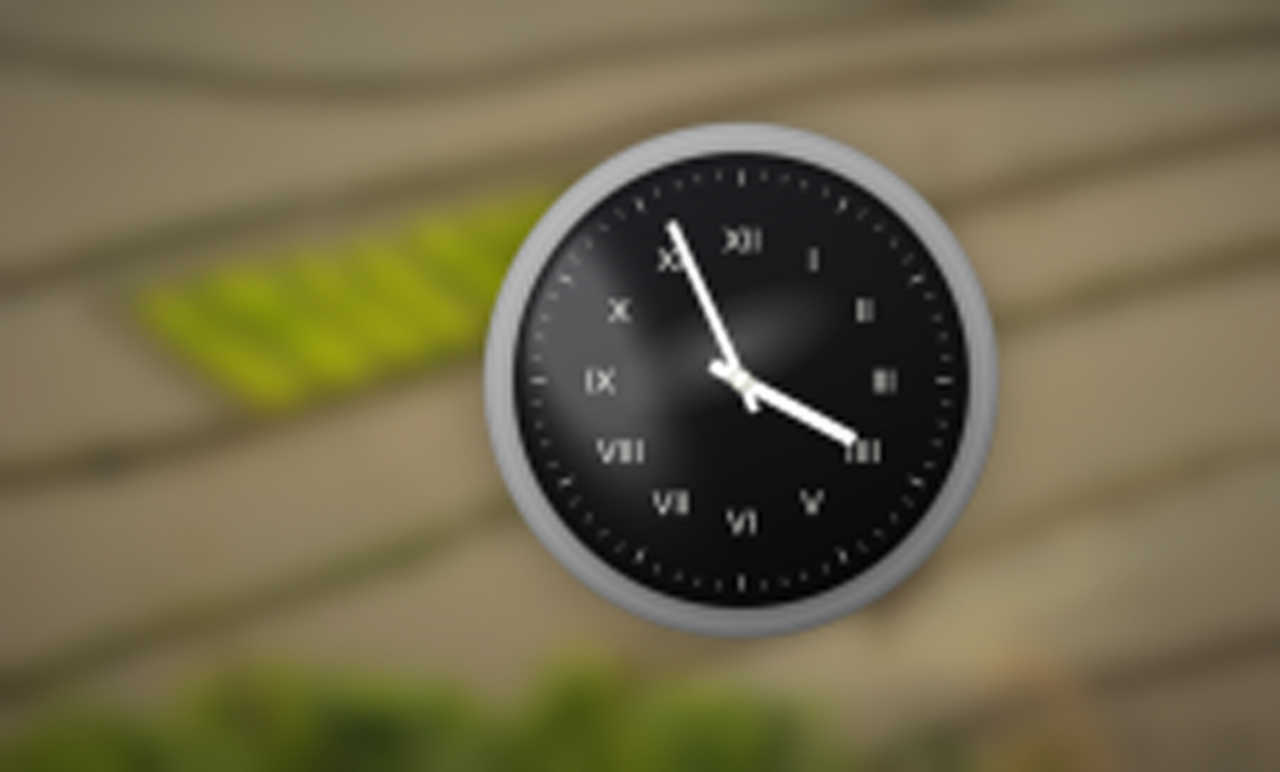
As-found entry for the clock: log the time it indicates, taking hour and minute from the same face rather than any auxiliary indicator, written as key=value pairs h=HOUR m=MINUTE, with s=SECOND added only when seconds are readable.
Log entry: h=3 m=56
